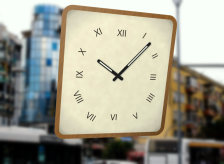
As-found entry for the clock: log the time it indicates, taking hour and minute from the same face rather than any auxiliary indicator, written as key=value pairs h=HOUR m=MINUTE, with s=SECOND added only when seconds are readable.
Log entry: h=10 m=7
